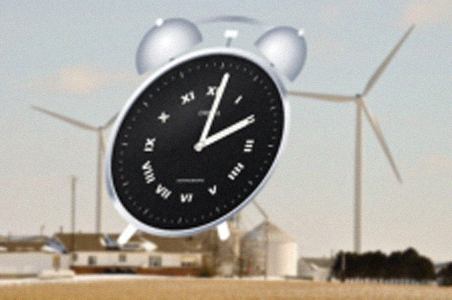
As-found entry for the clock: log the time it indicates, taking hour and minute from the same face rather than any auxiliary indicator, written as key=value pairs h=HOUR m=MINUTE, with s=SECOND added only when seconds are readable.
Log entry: h=2 m=1
